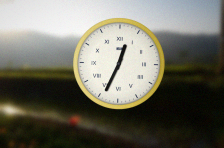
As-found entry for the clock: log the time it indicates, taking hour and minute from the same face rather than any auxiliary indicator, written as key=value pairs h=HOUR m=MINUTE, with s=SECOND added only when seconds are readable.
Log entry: h=12 m=34
